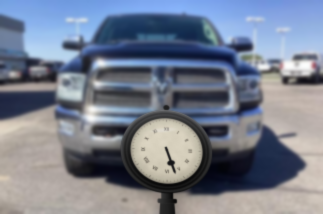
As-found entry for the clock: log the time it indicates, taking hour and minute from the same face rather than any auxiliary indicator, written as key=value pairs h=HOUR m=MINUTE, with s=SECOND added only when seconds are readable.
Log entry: h=5 m=27
